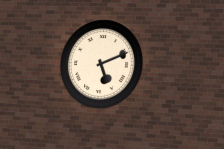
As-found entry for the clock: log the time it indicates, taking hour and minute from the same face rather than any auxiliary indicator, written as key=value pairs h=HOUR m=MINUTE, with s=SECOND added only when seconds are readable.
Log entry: h=5 m=11
